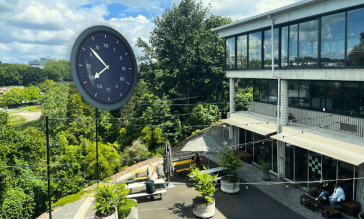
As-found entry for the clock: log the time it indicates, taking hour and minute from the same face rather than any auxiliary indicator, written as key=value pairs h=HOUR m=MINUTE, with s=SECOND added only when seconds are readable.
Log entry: h=7 m=52
